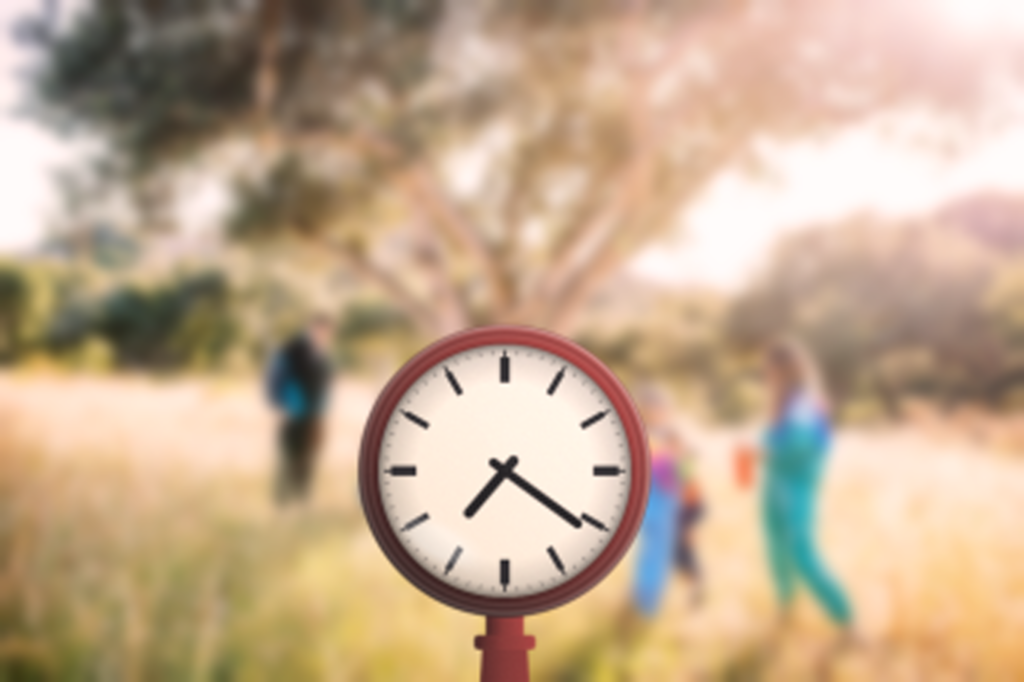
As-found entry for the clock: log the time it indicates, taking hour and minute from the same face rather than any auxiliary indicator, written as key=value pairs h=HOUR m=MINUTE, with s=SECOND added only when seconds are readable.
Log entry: h=7 m=21
